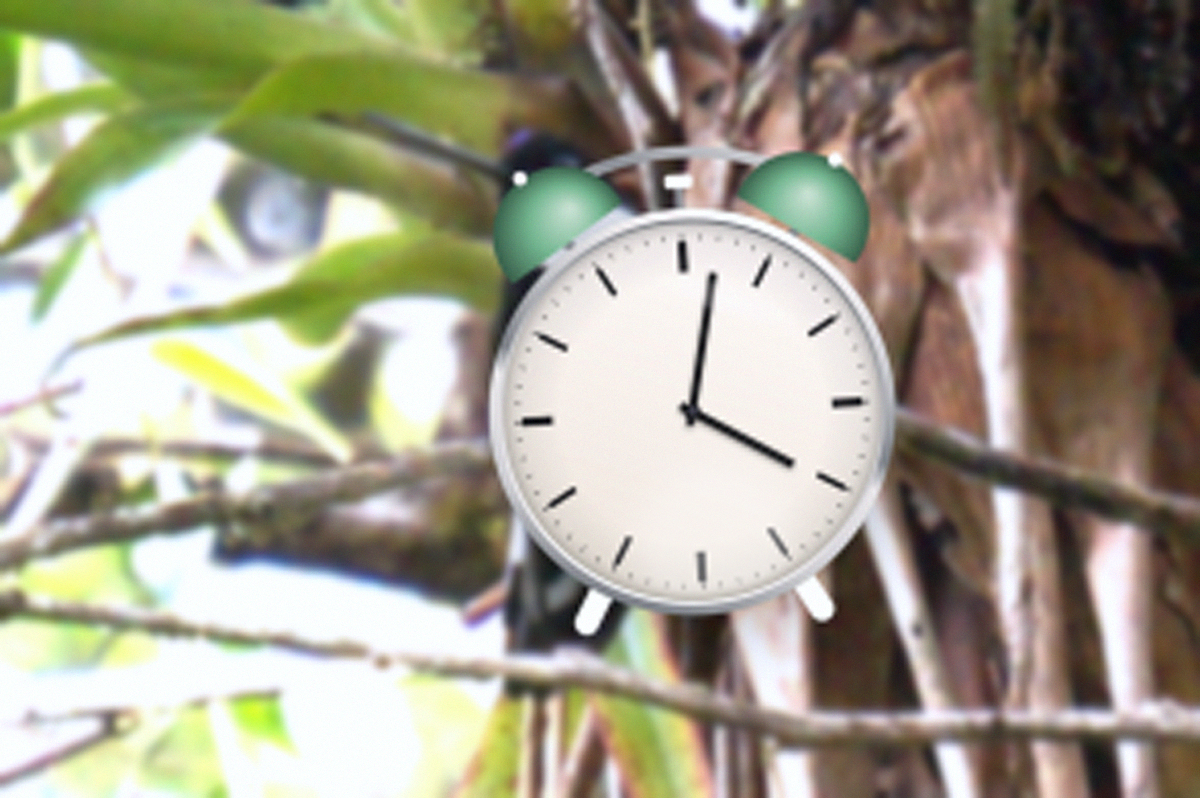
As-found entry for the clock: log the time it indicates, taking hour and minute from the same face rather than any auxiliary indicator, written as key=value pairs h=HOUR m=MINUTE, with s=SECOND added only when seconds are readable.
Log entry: h=4 m=2
